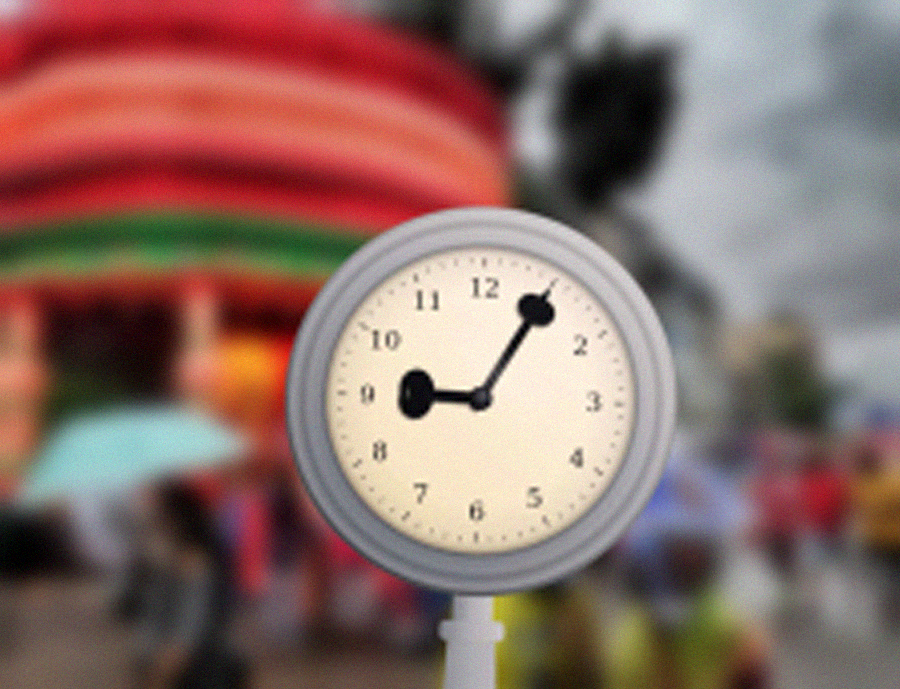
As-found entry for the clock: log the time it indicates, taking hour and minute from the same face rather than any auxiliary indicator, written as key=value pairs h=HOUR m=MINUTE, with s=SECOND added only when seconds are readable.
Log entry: h=9 m=5
